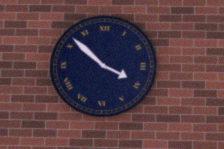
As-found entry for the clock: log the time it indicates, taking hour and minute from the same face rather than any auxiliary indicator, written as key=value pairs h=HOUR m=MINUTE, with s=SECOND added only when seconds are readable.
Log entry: h=3 m=52
